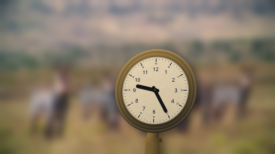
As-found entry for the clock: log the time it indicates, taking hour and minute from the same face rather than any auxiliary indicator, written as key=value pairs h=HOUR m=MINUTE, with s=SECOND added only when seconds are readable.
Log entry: h=9 m=25
